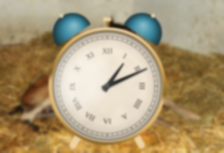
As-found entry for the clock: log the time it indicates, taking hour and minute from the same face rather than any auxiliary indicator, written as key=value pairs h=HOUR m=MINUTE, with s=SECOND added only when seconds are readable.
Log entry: h=1 m=11
